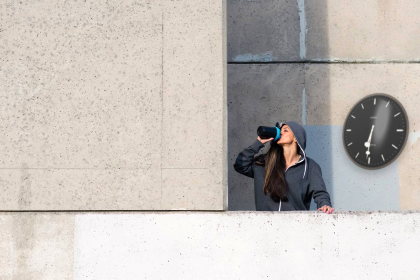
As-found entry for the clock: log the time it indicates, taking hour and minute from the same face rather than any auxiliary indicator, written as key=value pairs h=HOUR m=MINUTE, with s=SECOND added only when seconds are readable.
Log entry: h=6 m=31
